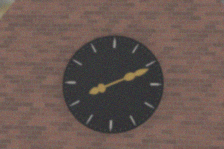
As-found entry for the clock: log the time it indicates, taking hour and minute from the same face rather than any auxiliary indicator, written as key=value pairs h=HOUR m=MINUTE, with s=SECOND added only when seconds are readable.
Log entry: h=8 m=11
